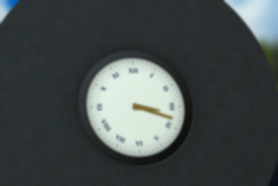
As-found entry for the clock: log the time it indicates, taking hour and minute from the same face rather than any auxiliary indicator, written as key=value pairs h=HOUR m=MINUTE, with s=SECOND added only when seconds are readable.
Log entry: h=3 m=18
